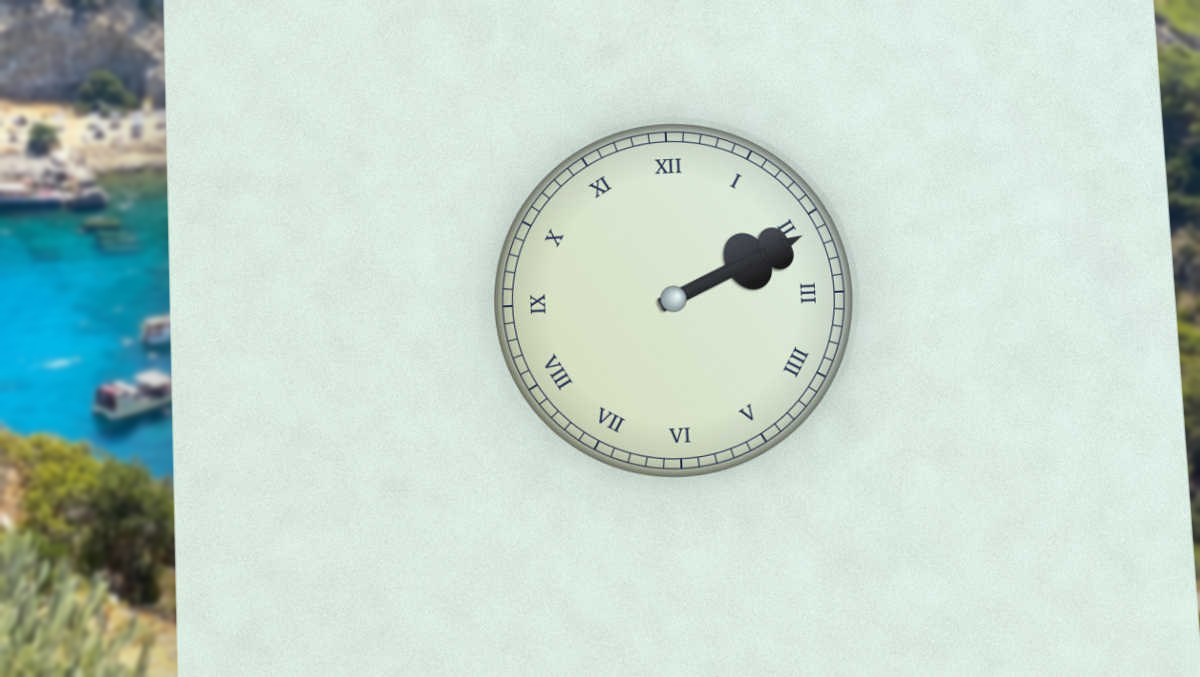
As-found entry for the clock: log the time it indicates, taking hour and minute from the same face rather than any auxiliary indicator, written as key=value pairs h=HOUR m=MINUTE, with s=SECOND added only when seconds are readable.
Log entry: h=2 m=11
